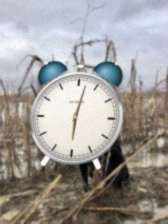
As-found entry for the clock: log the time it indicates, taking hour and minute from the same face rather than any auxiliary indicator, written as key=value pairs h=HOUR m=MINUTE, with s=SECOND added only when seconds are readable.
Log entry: h=6 m=2
